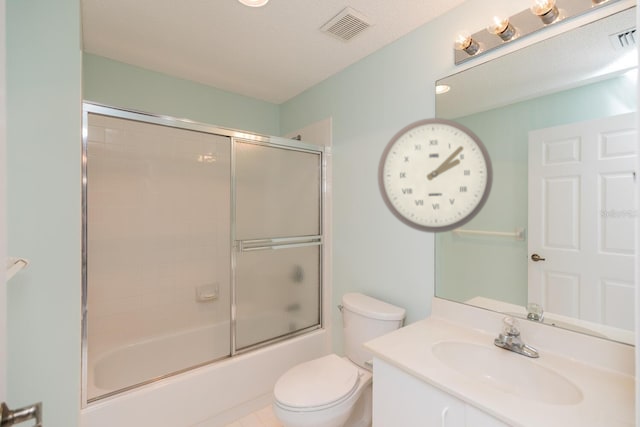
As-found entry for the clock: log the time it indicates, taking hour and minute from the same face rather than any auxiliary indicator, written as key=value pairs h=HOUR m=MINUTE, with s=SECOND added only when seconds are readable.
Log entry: h=2 m=8
